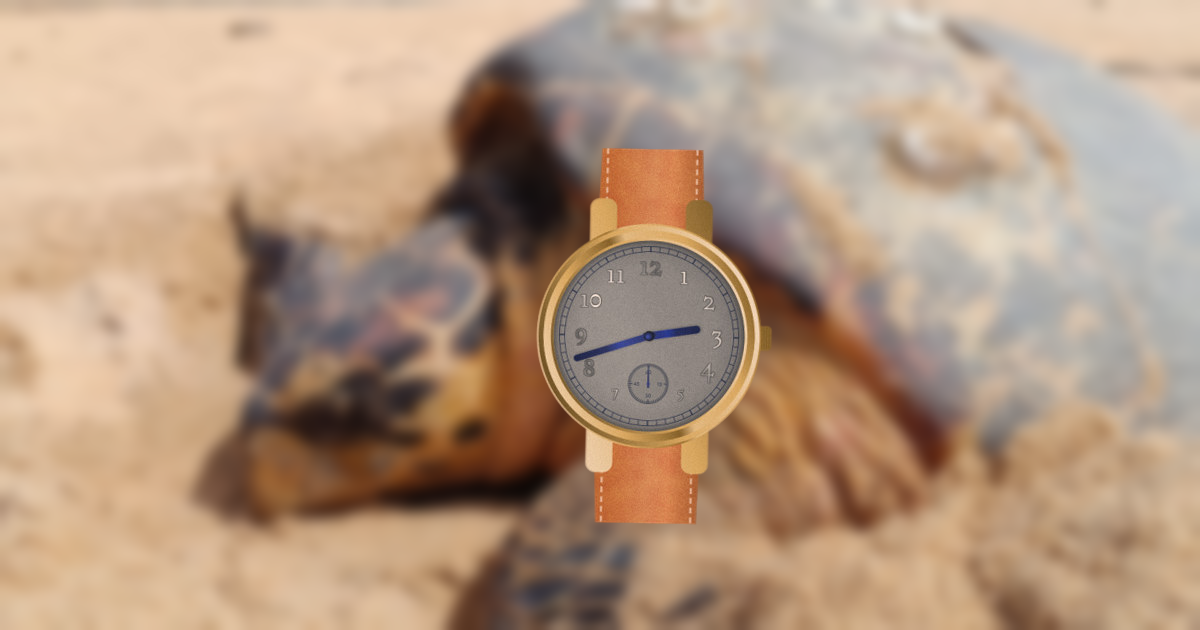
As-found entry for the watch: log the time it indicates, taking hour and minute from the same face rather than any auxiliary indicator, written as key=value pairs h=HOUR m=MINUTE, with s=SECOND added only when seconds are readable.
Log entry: h=2 m=42
